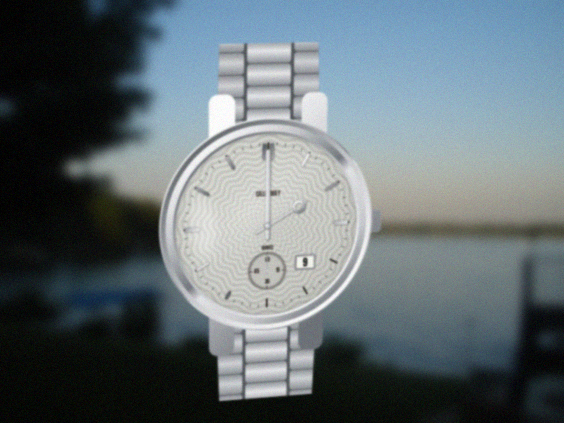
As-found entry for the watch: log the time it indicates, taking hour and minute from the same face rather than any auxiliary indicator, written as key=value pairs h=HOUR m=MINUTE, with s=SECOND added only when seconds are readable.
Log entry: h=2 m=0
